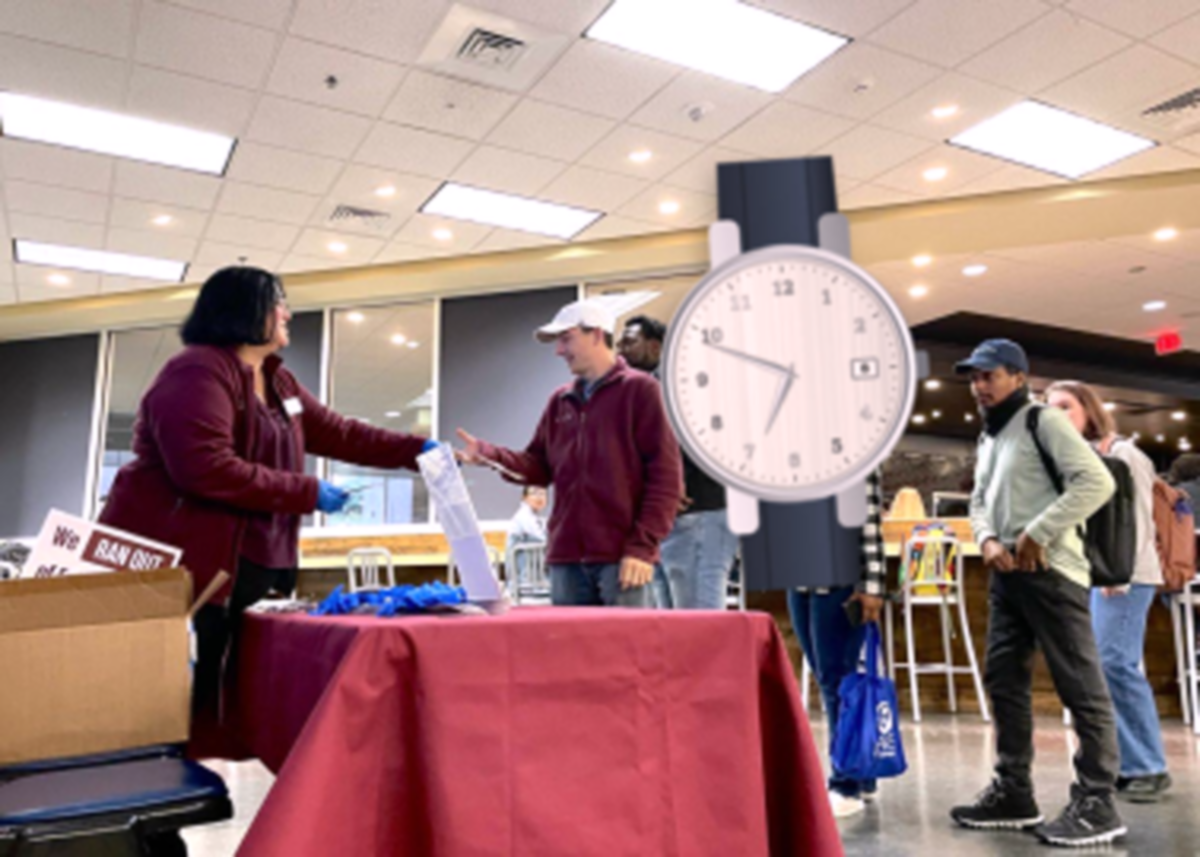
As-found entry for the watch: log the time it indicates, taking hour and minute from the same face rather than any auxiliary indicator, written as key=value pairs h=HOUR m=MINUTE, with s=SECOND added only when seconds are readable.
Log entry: h=6 m=49
